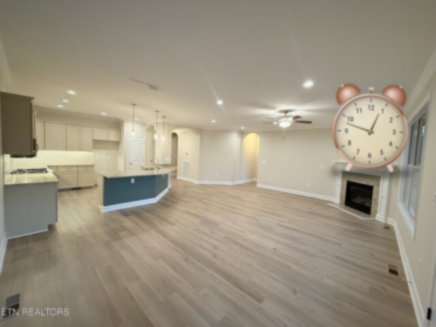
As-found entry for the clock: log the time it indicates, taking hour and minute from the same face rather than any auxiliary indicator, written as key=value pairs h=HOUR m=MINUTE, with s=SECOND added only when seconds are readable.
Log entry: h=12 m=48
